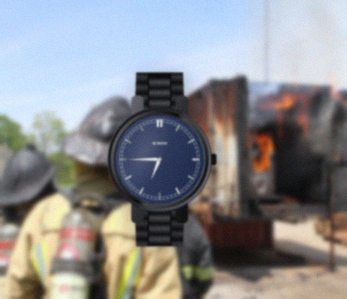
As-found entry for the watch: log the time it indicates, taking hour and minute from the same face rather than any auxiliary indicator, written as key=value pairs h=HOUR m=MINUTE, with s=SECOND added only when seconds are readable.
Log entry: h=6 m=45
